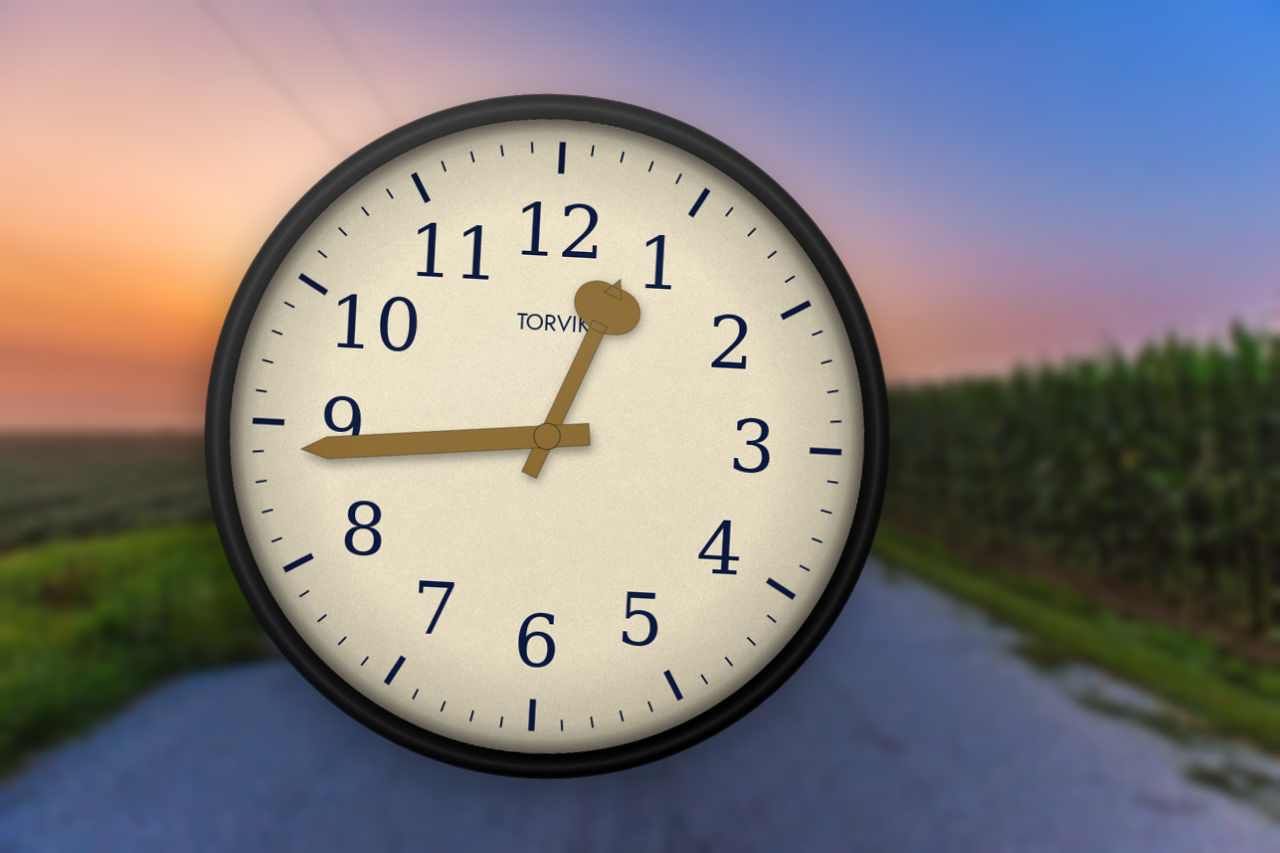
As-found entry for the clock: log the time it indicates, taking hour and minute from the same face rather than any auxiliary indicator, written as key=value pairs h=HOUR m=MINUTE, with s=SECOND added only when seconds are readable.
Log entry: h=12 m=44
